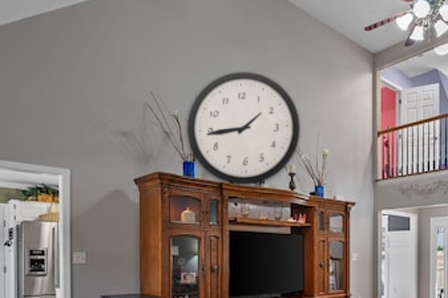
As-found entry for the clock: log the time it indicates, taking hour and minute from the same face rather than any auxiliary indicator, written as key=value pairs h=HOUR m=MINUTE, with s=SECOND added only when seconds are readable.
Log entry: h=1 m=44
